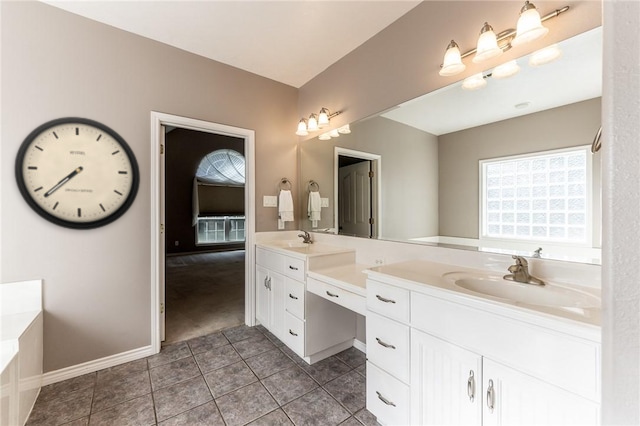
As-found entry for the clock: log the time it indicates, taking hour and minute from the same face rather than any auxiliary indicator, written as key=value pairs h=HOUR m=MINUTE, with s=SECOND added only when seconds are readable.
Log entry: h=7 m=38
